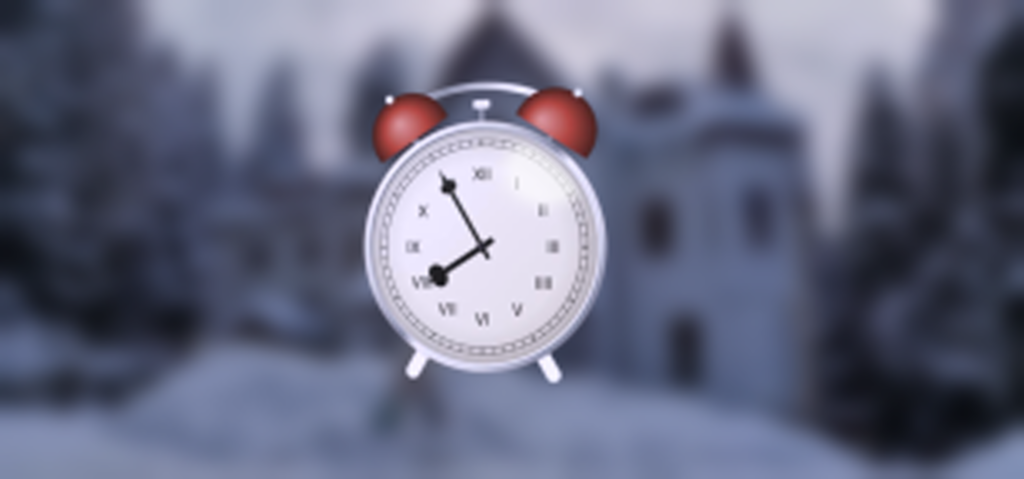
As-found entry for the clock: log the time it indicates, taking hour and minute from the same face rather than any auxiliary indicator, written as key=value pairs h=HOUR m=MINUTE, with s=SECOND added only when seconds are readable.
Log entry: h=7 m=55
